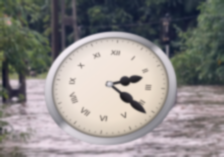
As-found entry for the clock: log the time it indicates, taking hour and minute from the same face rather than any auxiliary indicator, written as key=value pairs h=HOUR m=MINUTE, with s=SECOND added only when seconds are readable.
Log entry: h=2 m=21
